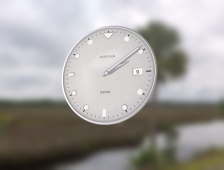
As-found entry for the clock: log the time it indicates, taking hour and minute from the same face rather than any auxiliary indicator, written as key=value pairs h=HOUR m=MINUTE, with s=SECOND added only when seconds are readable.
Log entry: h=2 m=9
